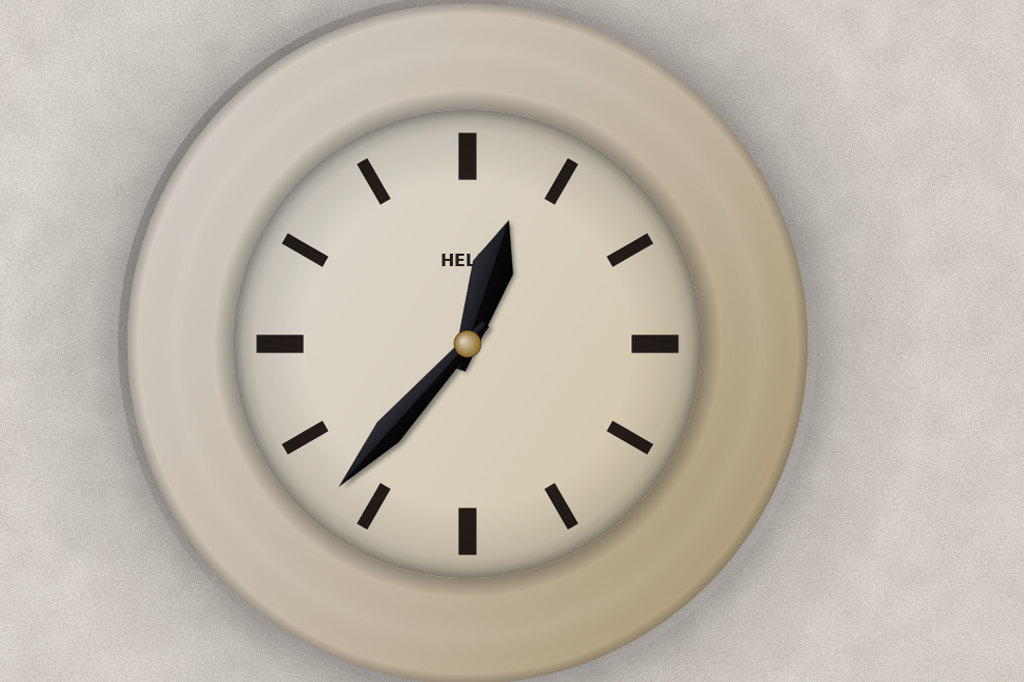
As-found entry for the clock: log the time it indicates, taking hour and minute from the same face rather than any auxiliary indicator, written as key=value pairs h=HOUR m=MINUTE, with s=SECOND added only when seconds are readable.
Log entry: h=12 m=37
